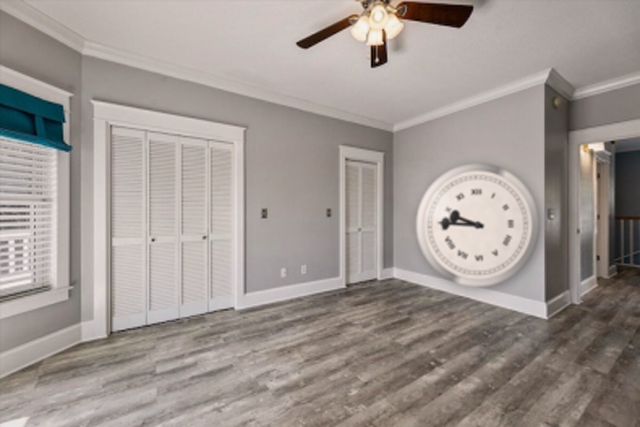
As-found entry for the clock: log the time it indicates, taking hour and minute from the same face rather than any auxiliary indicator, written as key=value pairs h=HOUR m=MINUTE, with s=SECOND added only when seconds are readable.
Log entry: h=9 m=46
